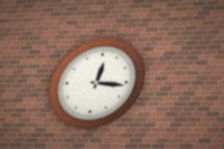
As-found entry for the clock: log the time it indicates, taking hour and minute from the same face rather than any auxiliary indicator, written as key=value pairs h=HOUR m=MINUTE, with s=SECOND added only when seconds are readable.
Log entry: h=12 m=16
